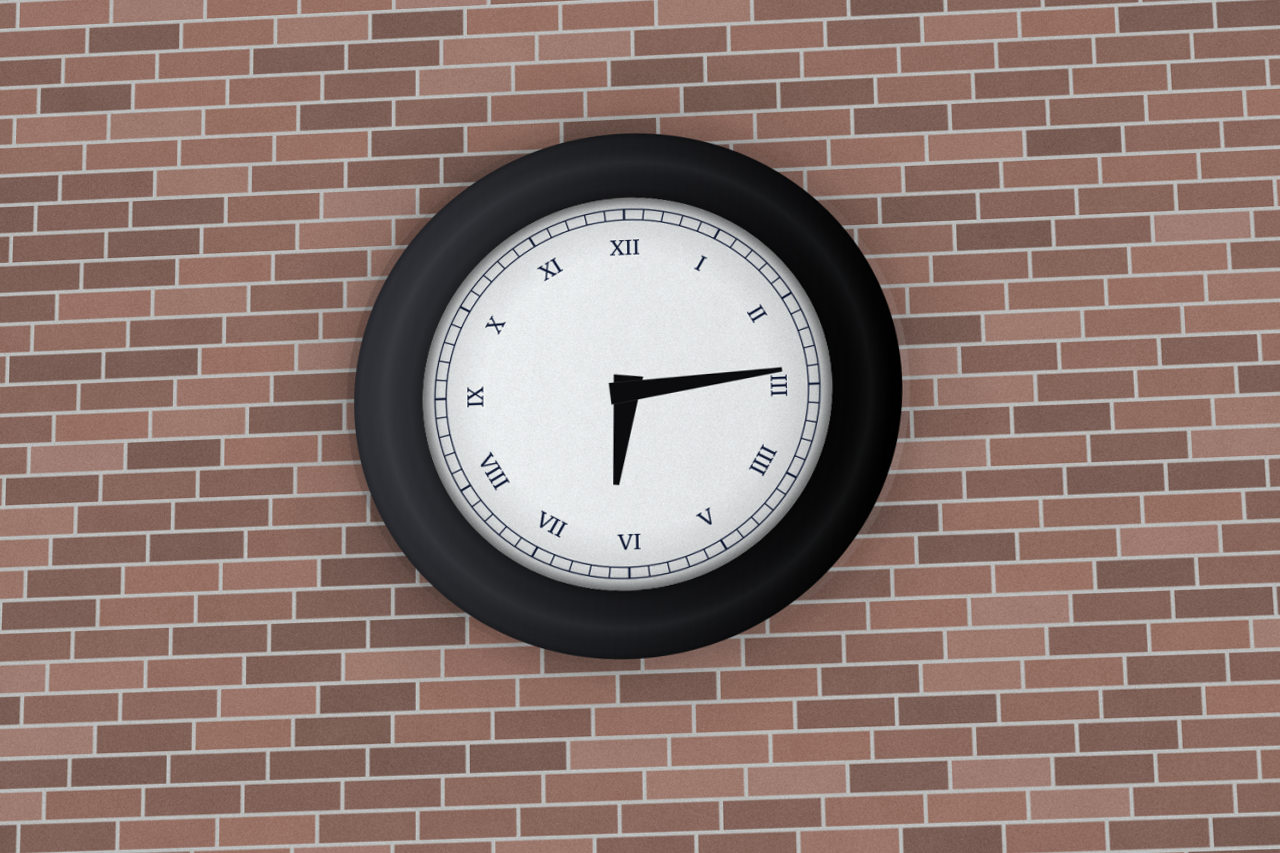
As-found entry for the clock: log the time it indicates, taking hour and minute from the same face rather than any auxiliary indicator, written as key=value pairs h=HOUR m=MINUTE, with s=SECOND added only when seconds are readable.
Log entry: h=6 m=14
